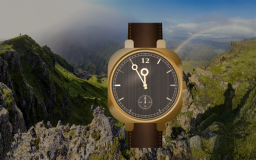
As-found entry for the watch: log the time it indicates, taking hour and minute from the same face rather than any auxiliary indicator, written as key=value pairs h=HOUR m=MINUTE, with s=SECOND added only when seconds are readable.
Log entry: h=11 m=55
